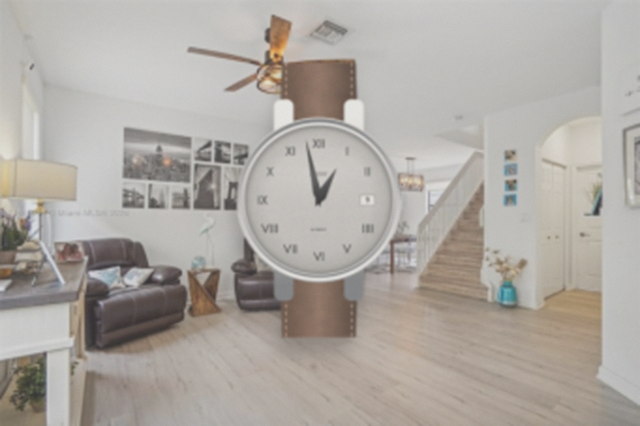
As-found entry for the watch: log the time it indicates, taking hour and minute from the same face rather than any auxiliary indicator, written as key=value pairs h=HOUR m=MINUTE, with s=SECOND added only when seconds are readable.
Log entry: h=12 m=58
